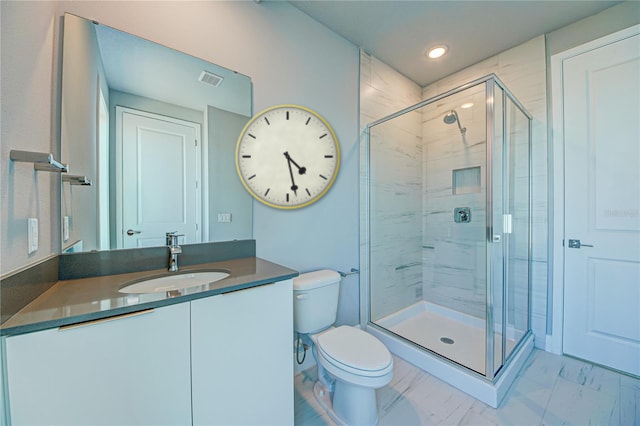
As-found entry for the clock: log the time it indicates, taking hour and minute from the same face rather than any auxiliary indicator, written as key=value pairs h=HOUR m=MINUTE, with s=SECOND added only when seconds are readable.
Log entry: h=4 m=28
